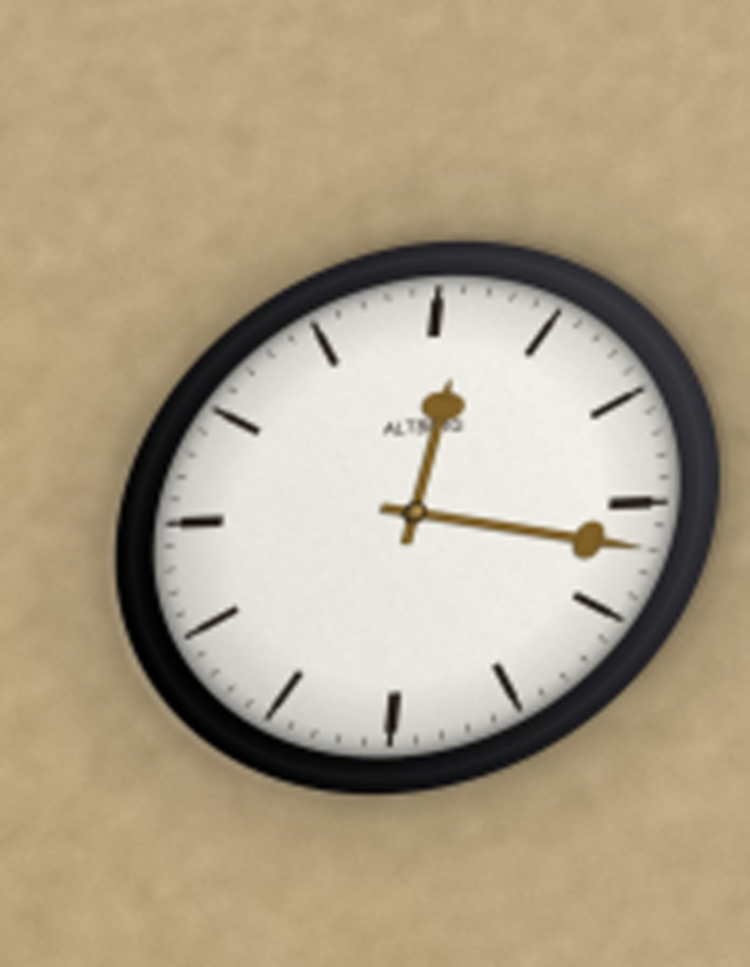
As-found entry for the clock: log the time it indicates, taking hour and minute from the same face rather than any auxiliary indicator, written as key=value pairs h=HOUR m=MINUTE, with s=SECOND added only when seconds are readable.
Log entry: h=12 m=17
